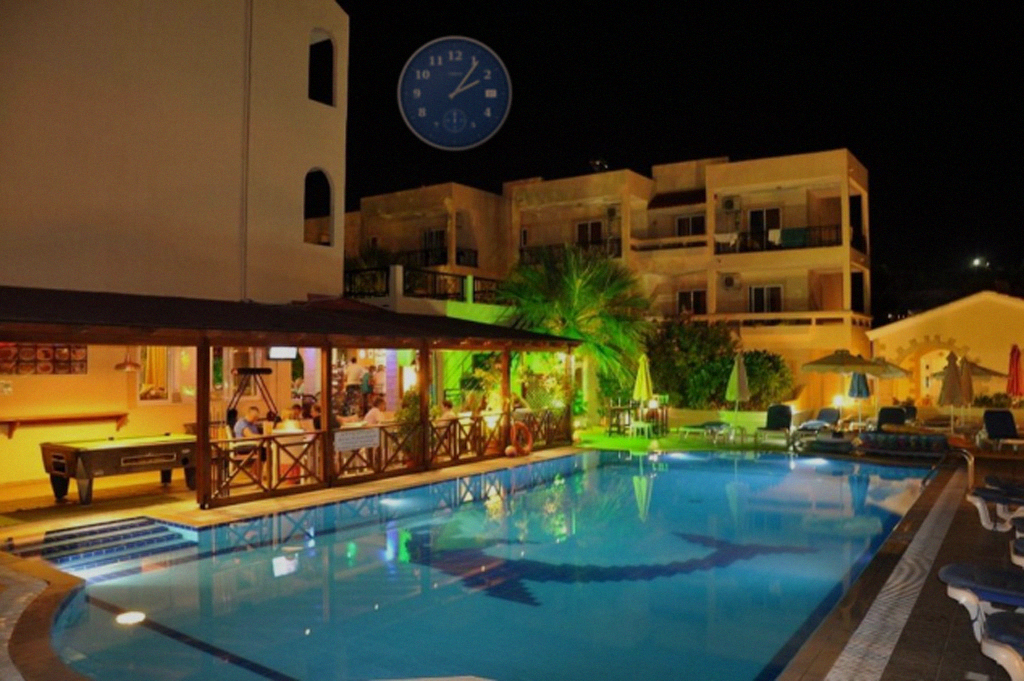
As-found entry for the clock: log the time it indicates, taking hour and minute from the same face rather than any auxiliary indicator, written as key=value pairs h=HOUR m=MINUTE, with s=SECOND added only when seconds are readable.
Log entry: h=2 m=6
